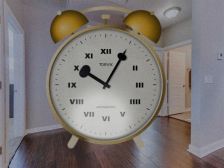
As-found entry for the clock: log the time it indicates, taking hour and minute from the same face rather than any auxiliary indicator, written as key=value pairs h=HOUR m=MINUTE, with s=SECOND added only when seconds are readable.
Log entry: h=10 m=5
